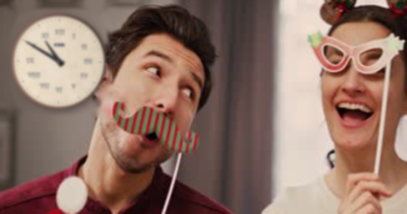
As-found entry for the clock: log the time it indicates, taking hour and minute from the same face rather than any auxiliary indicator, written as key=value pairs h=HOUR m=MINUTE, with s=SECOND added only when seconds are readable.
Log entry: h=10 m=50
